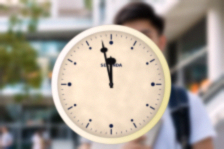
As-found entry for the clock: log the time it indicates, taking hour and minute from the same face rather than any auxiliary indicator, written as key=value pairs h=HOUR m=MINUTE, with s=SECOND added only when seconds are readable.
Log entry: h=11 m=58
